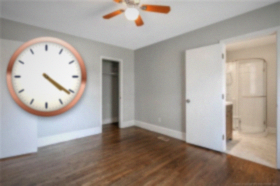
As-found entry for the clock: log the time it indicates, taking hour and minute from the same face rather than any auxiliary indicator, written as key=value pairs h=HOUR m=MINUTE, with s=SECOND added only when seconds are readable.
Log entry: h=4 m=21
